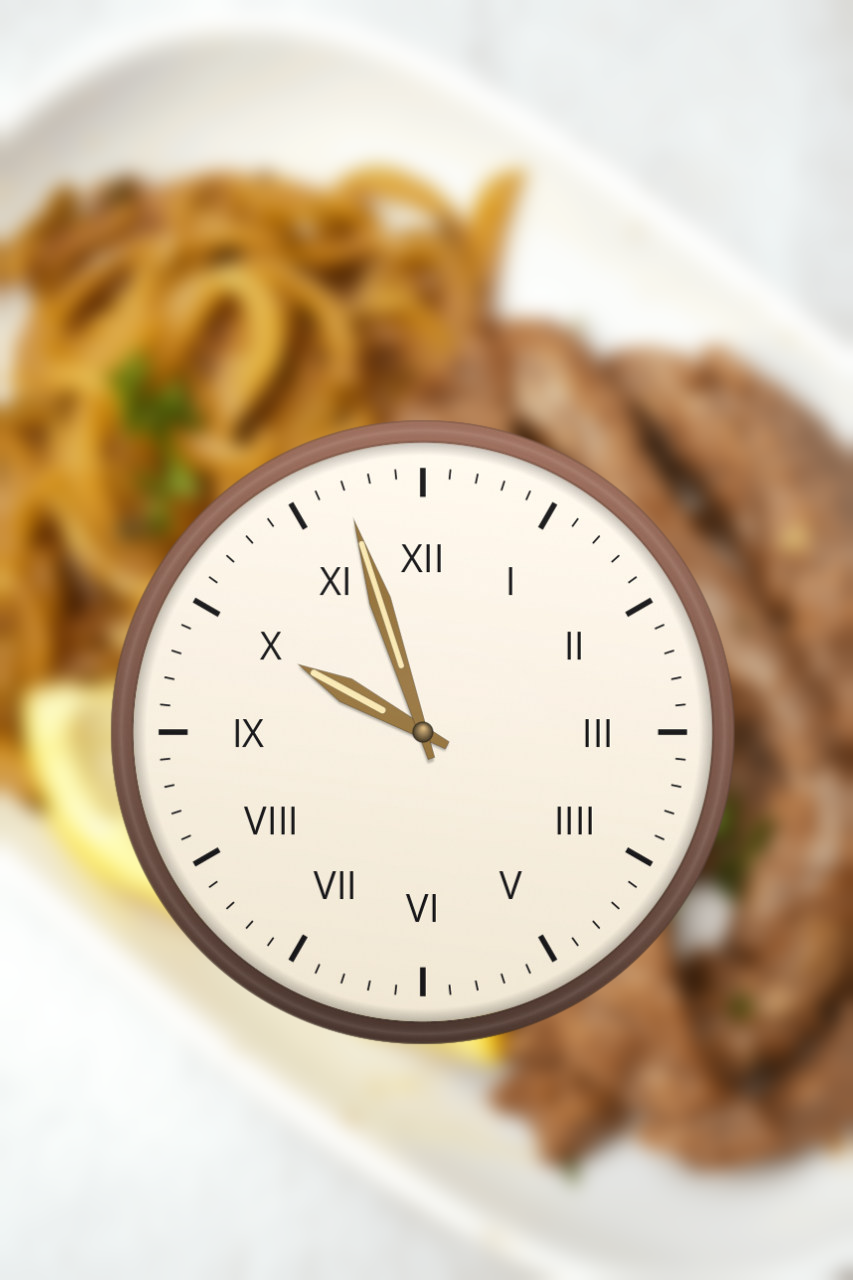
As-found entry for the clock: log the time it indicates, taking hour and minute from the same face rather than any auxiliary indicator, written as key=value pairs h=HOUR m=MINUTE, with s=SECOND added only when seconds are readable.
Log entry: h=9 m=57
